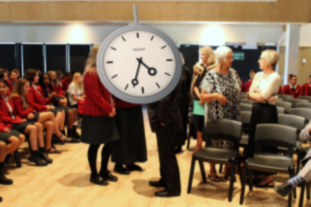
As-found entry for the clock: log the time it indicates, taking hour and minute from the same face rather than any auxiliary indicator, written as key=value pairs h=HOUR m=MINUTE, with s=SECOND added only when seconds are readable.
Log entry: h=4 m=33
